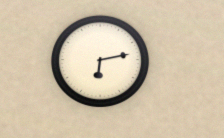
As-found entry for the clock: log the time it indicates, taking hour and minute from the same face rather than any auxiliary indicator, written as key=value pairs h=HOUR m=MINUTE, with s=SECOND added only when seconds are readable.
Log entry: h=6 m=13
